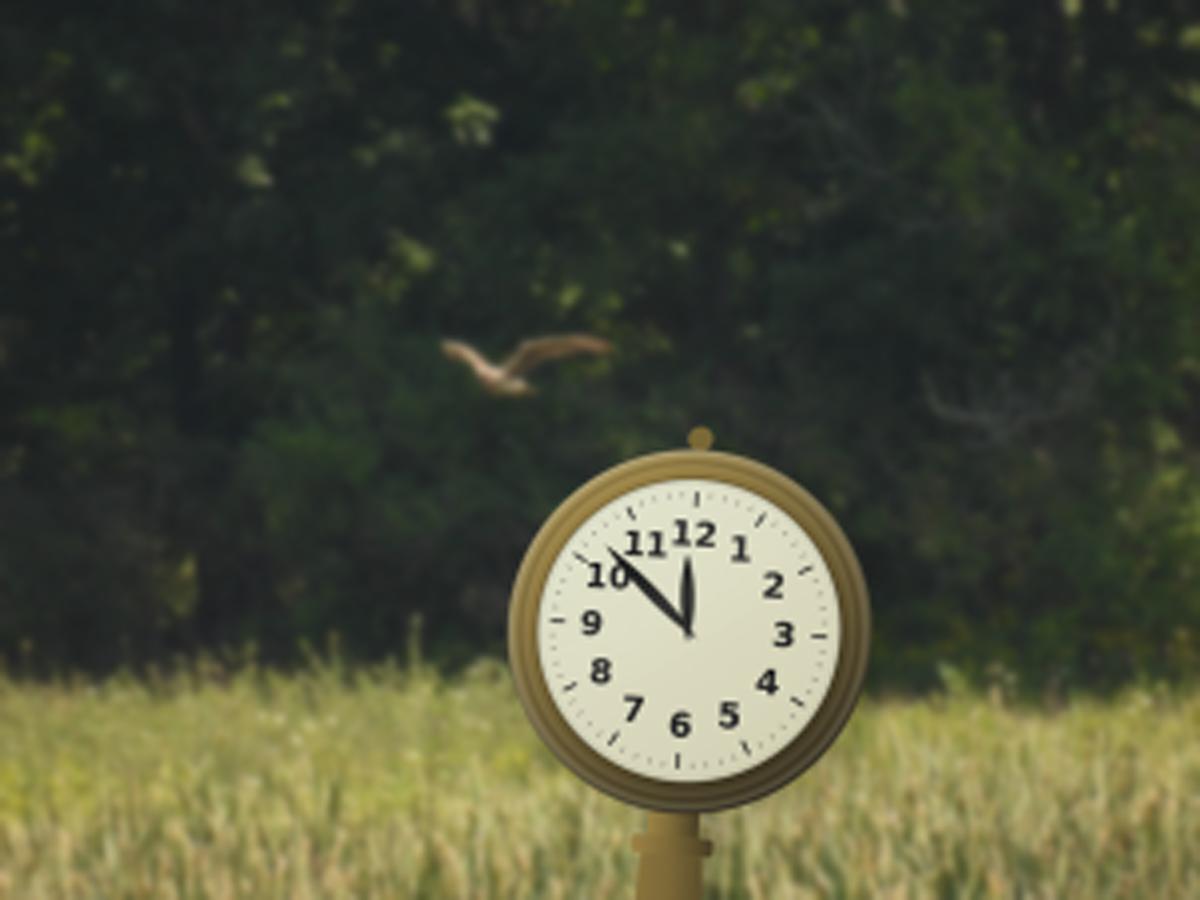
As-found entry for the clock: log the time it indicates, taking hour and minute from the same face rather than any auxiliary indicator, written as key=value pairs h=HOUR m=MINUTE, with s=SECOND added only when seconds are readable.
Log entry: h=11 m=52
